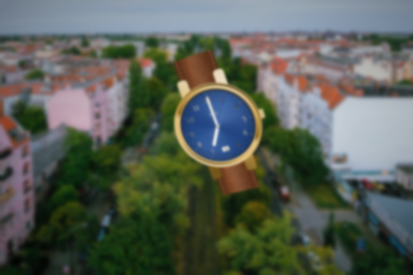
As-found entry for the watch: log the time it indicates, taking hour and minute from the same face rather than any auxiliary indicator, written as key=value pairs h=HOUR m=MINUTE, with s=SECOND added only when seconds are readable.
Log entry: h=7 m=0
